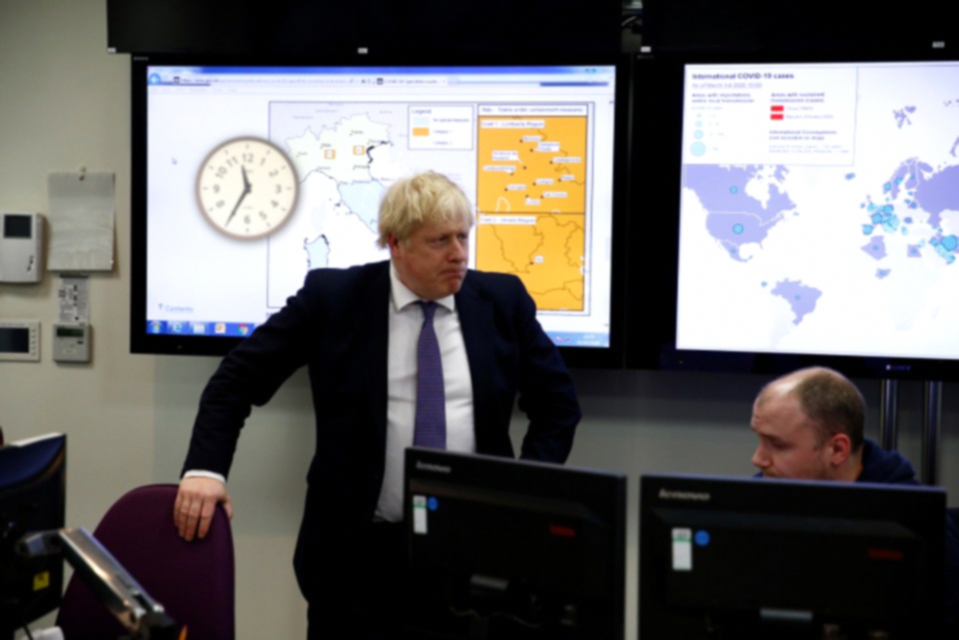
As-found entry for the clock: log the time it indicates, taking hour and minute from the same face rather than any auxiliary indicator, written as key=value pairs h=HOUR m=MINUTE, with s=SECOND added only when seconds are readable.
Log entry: h=11 m=35
